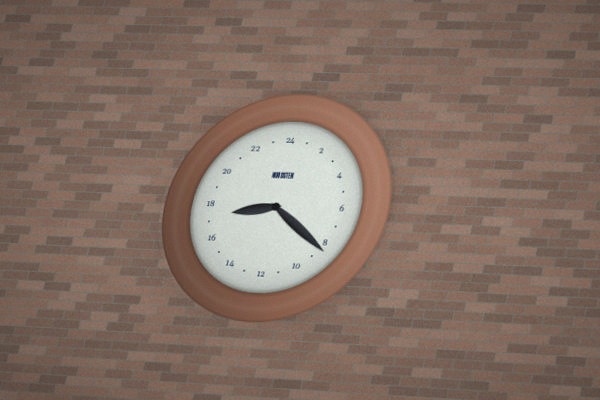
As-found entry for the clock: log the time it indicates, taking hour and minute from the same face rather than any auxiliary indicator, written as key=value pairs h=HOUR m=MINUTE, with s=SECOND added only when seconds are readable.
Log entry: h=17 m=21
